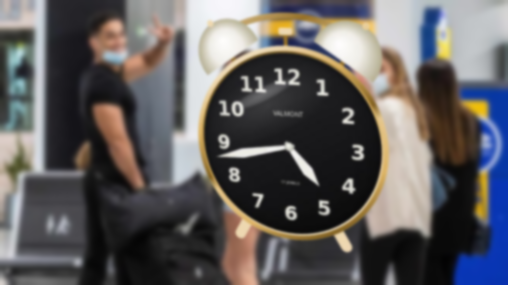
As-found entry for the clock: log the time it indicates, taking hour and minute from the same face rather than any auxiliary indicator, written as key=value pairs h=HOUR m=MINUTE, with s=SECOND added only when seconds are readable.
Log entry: h=4 m=43
